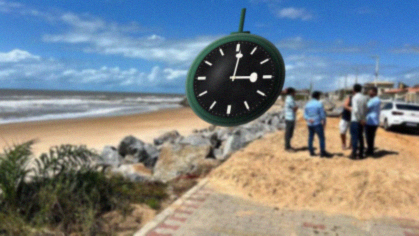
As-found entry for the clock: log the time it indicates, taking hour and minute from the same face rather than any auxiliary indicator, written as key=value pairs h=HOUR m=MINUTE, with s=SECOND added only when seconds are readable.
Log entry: h=3 m=1
